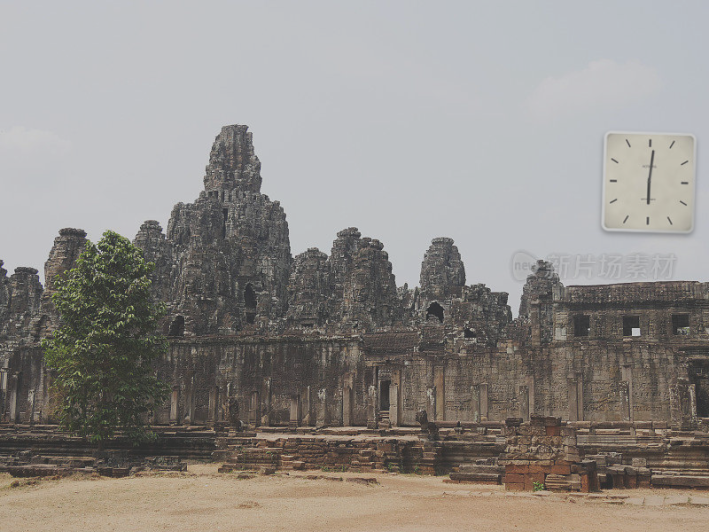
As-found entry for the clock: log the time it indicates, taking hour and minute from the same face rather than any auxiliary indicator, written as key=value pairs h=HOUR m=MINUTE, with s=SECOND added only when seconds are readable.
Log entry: h=6 m=1
